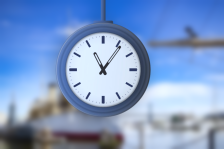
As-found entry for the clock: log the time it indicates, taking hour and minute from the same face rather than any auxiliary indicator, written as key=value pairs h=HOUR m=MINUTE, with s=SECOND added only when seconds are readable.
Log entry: h=11 m=6
